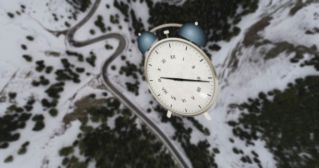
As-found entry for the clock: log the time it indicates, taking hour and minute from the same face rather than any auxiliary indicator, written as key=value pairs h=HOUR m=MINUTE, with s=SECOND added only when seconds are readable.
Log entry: h=9 m=16
